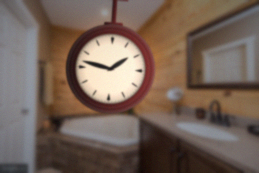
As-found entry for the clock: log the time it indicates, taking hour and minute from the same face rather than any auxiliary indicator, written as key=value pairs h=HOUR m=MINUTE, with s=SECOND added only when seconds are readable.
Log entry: h=1 m=47
